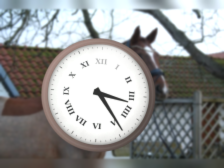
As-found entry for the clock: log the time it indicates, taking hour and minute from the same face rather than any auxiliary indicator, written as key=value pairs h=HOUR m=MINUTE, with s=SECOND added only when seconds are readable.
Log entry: h=3 m=24
